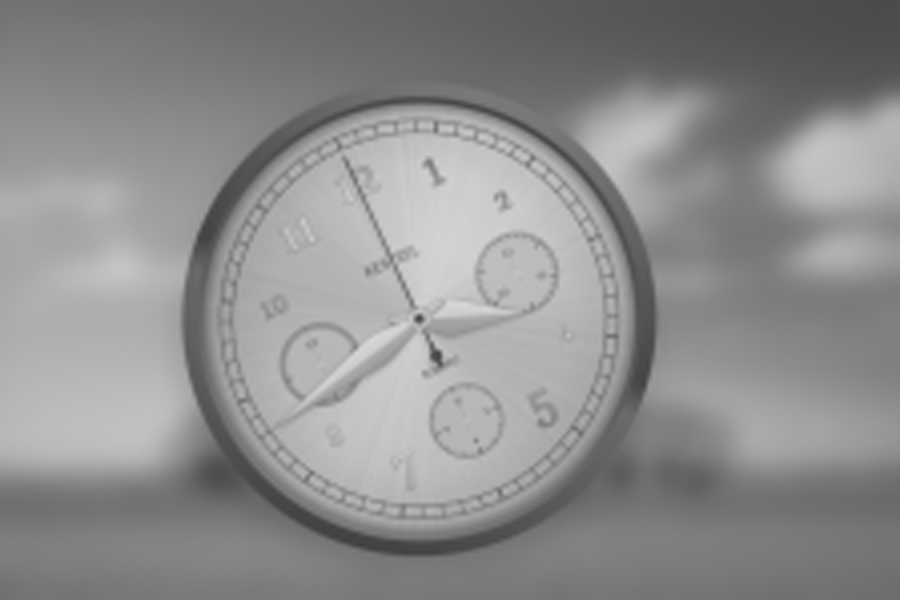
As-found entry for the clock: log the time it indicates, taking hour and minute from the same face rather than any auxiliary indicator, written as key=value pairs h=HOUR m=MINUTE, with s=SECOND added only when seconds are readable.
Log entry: h=3 m=43
